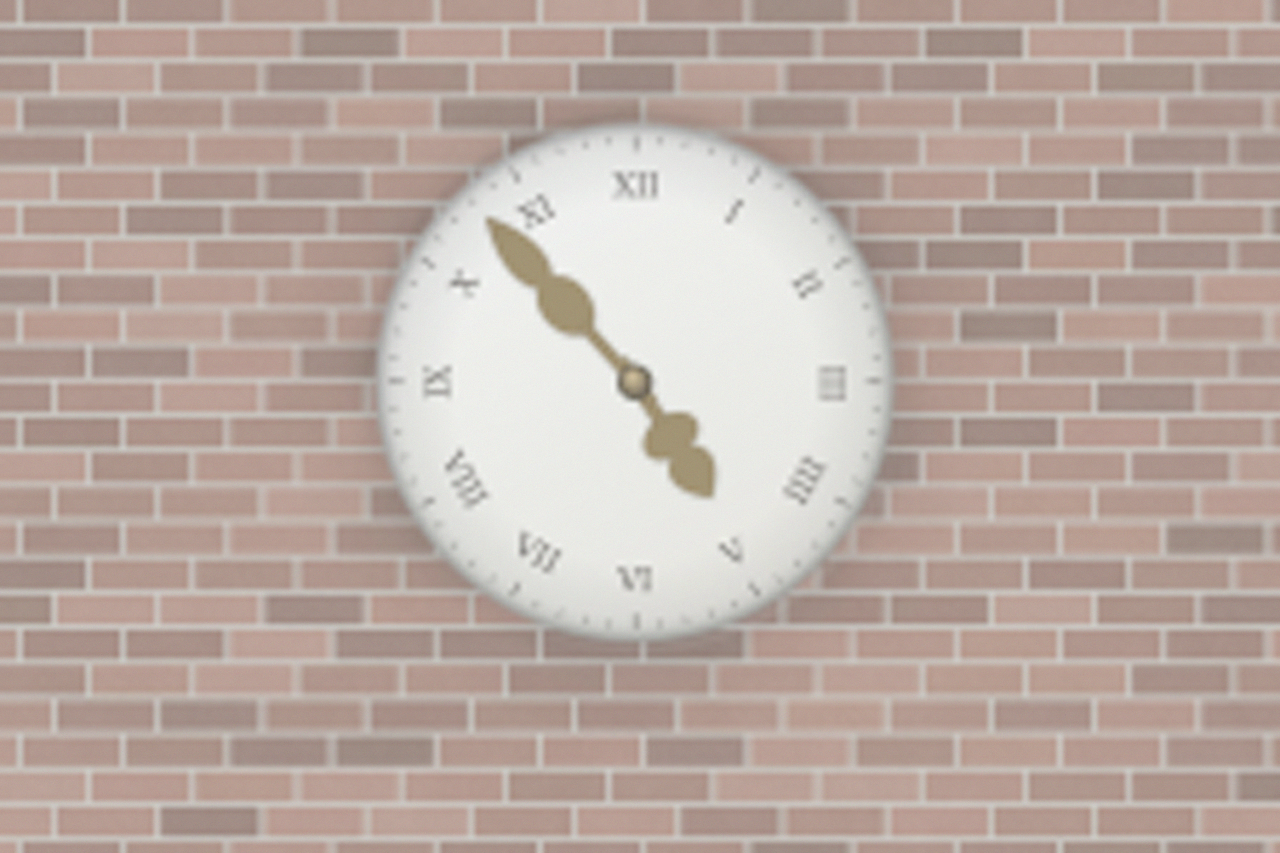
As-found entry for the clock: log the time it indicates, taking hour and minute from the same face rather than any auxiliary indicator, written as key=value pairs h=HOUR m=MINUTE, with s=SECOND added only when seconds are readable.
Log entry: h=4 m=53
